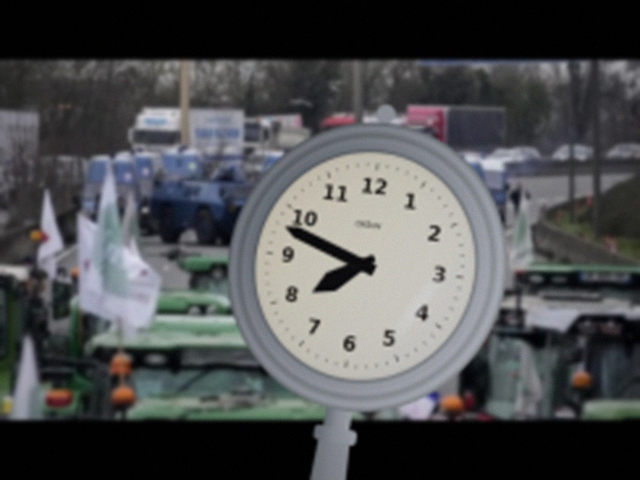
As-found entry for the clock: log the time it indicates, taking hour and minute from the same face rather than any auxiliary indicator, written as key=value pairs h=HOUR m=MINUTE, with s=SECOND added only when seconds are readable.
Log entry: h=7 m=48
